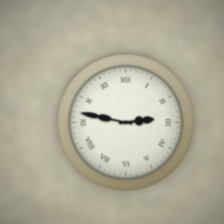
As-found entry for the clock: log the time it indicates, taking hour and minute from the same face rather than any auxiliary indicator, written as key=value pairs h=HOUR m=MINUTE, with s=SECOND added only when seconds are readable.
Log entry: h=2 m=47
